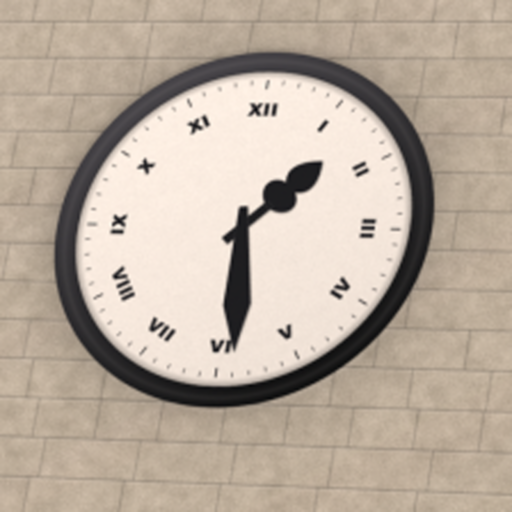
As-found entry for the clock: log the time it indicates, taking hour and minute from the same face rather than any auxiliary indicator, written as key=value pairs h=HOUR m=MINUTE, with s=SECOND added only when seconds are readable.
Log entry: h=1 m=29
